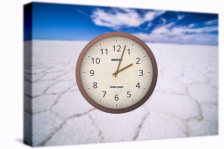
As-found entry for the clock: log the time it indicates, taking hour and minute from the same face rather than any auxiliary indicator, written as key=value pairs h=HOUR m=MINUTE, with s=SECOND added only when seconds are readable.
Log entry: h=2 m=3
